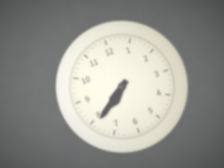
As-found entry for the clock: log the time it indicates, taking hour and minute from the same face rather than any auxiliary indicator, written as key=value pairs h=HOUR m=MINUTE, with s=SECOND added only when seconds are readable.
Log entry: h=7 m=39
